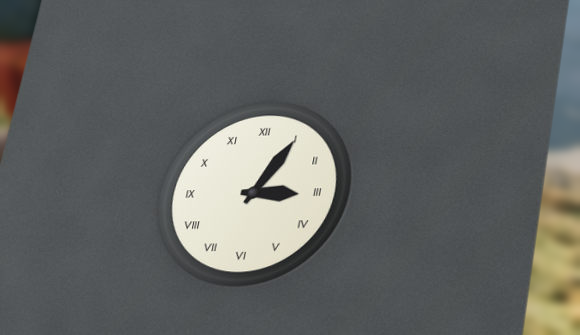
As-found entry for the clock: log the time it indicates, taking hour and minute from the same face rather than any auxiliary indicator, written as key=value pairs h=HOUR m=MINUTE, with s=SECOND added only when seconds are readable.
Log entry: h=3 m=5
